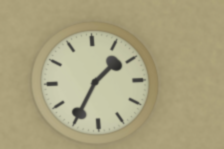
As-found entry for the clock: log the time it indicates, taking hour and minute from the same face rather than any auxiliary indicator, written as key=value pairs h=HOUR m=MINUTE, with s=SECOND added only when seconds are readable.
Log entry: h=1 m=35
